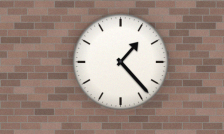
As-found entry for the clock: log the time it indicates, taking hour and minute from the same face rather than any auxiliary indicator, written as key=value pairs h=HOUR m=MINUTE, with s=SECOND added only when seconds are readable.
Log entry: h=1 m=23
